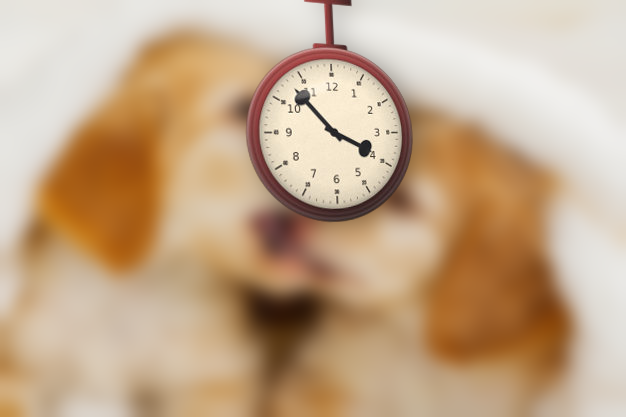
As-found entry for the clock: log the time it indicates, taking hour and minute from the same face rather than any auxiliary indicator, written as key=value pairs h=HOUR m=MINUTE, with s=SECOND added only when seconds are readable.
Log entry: h=3 m=53
